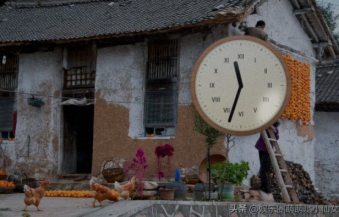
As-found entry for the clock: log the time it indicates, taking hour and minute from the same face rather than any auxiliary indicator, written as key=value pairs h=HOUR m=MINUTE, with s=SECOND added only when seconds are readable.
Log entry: h=11 m=33
